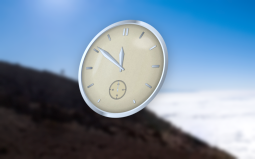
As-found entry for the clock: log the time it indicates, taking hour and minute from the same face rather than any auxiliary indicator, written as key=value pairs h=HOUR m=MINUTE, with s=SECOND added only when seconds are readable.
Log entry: h=11 m=51
